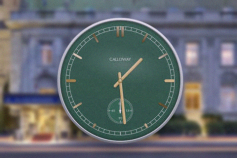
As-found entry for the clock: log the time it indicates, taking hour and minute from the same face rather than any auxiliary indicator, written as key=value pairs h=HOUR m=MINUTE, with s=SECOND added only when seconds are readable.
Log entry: h=1 m=29
